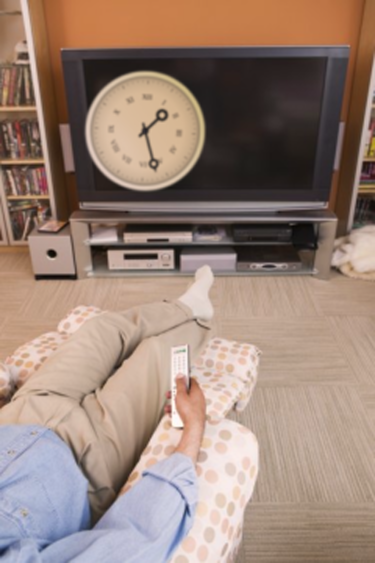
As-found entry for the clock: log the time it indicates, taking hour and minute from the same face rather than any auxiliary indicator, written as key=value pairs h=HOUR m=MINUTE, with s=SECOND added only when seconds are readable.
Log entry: h=1 m=27
